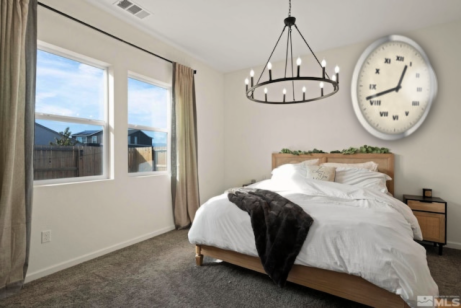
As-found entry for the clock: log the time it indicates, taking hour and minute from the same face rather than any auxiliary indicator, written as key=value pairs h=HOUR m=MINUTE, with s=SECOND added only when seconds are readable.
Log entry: h=12 m=42
